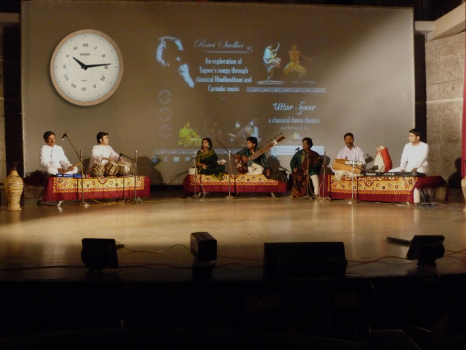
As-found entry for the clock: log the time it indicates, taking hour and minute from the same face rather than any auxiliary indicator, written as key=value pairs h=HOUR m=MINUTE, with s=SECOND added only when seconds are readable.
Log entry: h=10 m=14
